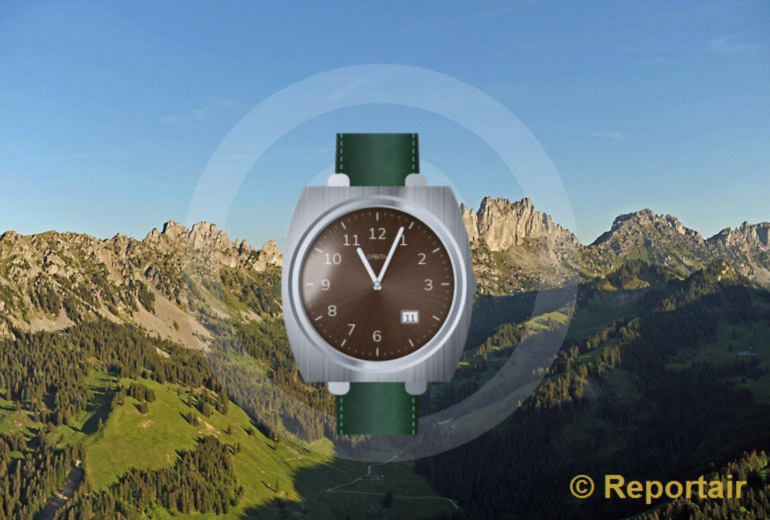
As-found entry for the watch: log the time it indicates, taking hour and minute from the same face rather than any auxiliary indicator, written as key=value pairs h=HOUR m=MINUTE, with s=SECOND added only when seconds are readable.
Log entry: h=11 m=4
